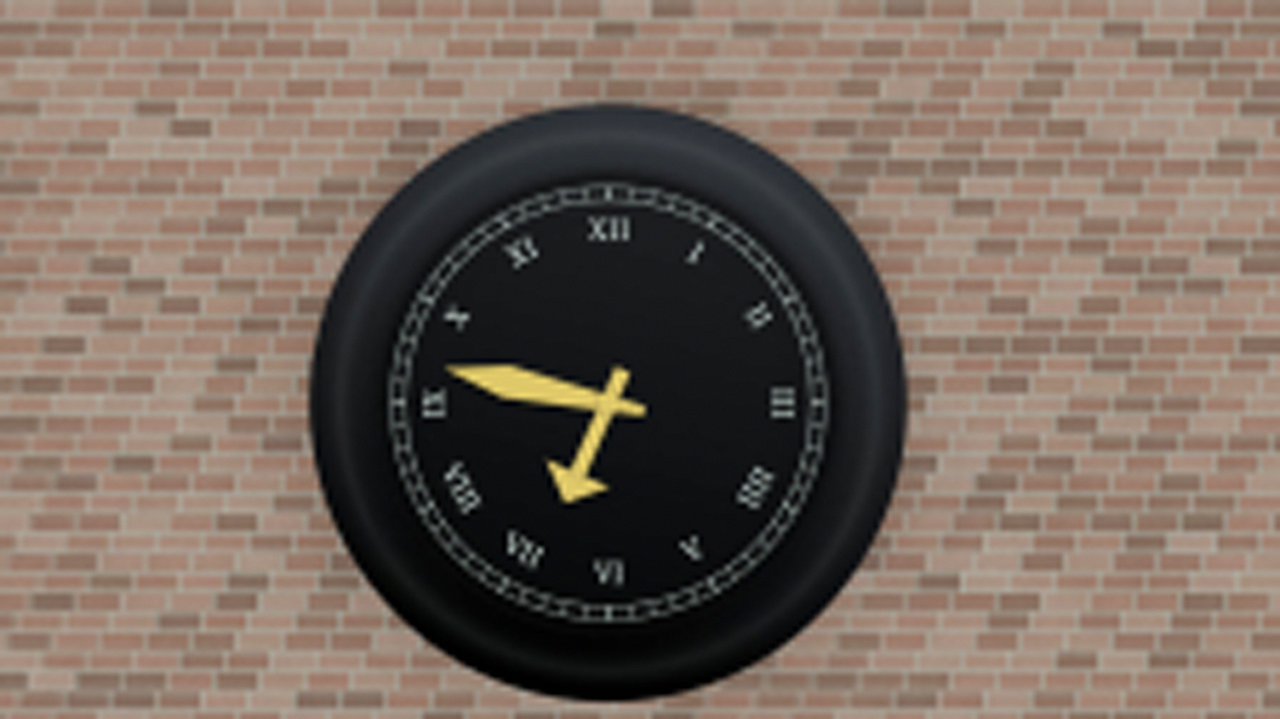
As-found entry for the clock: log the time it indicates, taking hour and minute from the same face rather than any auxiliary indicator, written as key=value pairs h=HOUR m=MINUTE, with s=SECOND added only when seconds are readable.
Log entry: h=6 m=47
